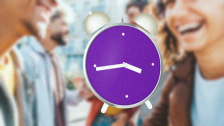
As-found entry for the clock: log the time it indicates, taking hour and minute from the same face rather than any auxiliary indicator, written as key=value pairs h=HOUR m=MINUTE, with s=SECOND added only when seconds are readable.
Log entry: h=3 m=44
